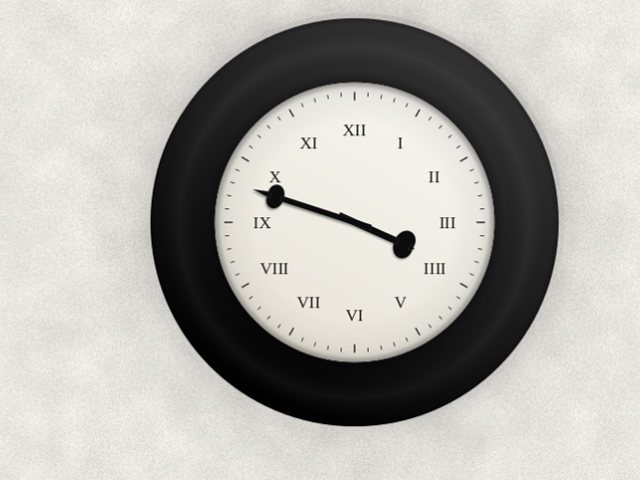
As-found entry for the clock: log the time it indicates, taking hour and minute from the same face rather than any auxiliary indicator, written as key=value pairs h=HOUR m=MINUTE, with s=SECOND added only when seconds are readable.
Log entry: h=3 m=48
